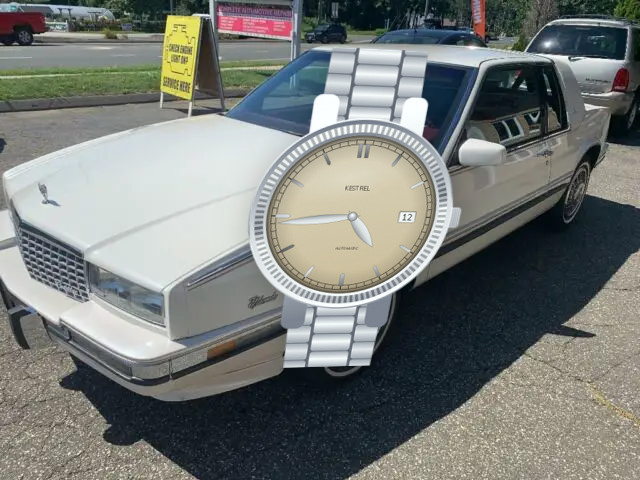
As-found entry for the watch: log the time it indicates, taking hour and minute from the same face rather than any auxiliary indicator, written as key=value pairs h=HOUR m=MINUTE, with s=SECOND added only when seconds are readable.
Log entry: h=4 m=44
